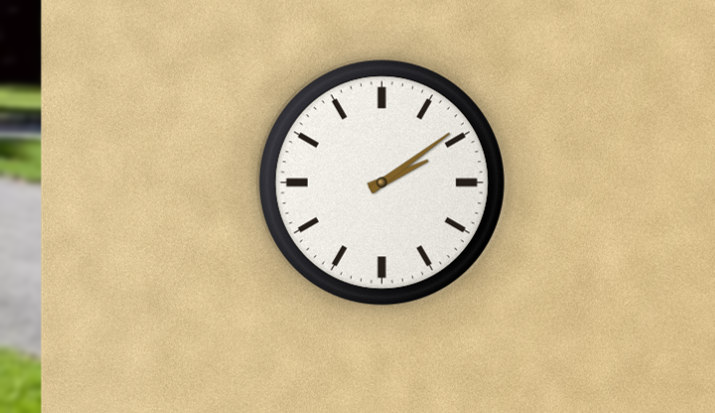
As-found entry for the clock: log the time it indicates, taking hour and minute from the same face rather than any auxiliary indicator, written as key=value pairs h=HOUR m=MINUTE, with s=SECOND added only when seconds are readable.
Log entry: h=2 m=9
